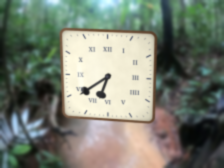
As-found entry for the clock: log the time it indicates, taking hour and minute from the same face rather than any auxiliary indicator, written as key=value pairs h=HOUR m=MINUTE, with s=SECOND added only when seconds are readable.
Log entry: h=6 m=39
